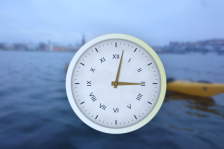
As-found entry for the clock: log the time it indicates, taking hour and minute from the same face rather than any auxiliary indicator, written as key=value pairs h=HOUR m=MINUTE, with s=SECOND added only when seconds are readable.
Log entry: h=3 m=2
